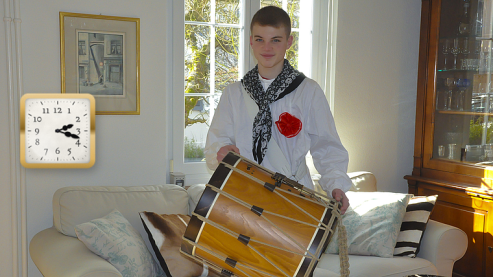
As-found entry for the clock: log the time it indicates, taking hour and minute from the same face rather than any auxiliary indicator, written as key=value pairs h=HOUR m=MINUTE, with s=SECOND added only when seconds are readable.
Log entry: h=2 m=18
